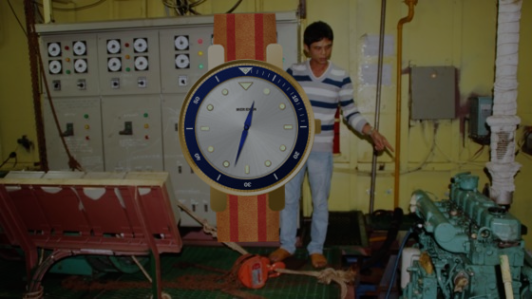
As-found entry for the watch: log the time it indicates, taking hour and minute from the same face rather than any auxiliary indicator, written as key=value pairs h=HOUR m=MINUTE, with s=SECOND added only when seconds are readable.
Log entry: h=12 m=33
